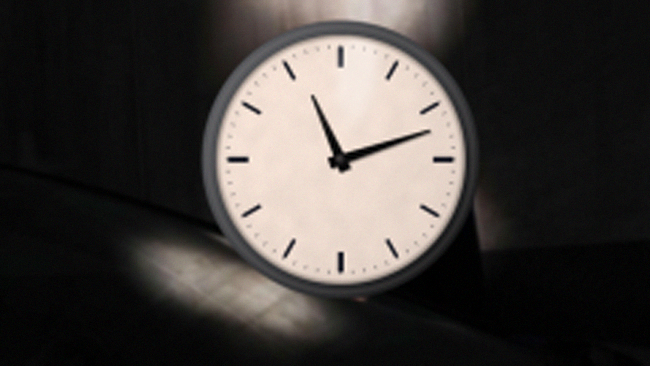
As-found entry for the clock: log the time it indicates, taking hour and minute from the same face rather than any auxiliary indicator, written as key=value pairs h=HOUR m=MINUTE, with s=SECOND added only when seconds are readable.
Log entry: h=11 m=12
